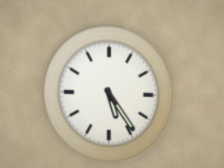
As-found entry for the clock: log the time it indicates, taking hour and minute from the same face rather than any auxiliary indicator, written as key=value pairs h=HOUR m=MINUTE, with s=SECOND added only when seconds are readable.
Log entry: h=5 m=24
